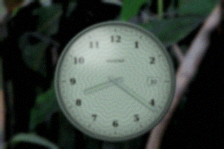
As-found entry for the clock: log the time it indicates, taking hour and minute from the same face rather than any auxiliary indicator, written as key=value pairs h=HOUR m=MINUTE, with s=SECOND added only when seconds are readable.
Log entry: h=8 m=21
